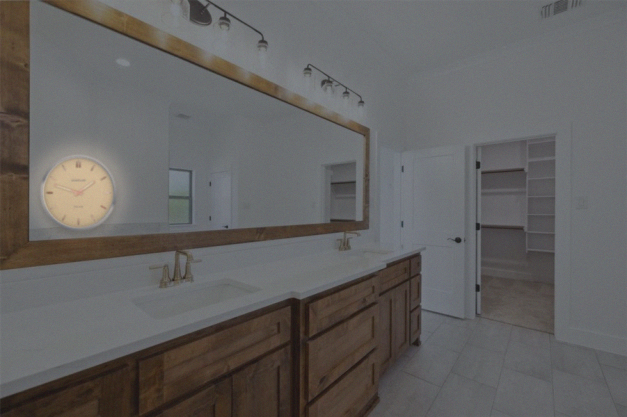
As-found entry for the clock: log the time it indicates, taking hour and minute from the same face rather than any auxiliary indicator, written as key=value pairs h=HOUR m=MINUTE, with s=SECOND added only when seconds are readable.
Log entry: h=1 m=48
